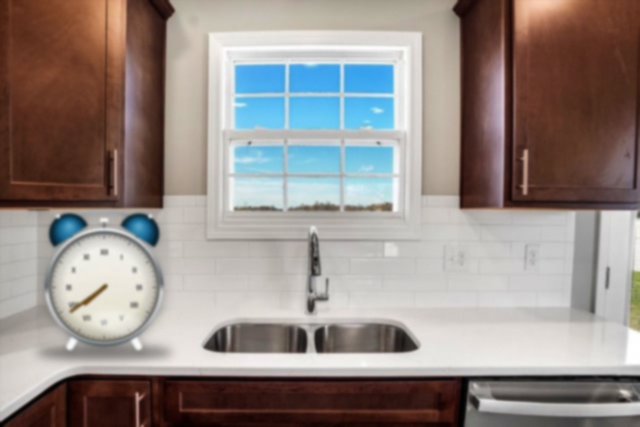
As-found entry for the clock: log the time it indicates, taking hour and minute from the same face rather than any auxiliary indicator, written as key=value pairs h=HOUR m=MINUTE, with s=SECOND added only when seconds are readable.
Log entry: h=7 m=39
